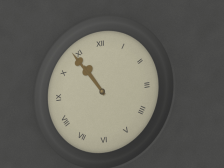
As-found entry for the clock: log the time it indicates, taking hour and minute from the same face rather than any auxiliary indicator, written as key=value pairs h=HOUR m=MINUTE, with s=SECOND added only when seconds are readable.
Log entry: h=10 m=54
